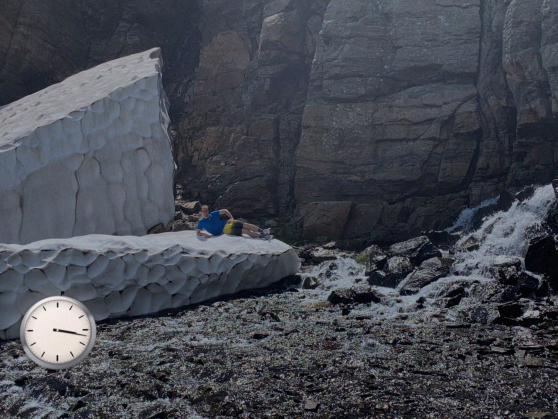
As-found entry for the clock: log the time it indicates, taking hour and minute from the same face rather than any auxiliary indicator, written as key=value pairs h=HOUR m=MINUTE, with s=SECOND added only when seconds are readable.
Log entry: h=3 m=17
